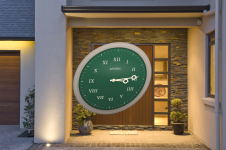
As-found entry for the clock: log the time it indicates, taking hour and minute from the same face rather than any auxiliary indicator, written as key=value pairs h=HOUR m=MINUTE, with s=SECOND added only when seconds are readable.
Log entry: h=3 m=14
